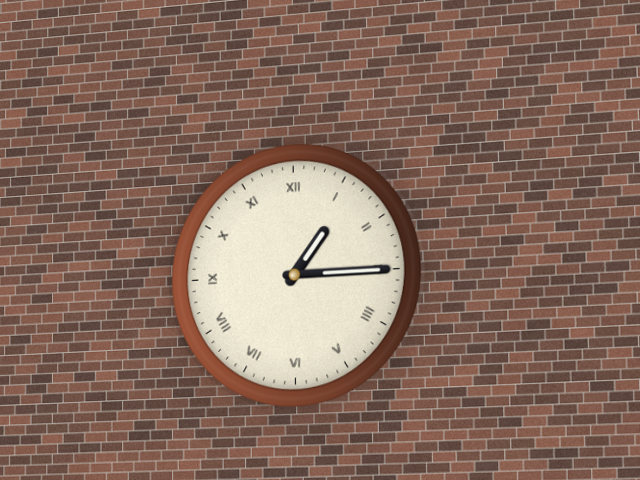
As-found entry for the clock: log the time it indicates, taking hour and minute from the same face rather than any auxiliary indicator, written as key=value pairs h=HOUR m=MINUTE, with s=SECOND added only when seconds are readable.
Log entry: h=1 m=15
